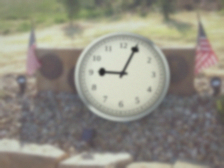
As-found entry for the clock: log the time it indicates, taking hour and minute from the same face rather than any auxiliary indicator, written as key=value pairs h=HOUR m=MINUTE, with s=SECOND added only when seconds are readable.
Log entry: h=9 m=4
